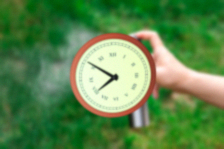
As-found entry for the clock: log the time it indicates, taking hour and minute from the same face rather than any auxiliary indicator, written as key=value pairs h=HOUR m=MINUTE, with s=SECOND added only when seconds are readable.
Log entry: h=7 m=51
